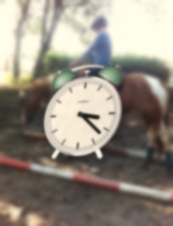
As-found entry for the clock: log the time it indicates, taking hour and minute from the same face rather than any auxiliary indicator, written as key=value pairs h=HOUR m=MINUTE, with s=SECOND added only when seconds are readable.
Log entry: h=3 m=22
